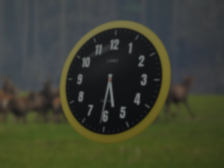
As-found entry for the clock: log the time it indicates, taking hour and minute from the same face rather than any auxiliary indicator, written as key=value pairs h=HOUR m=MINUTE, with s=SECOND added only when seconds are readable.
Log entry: h=5 m=31
